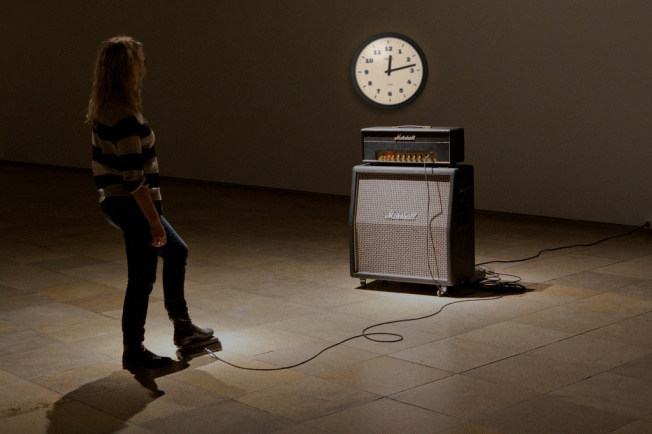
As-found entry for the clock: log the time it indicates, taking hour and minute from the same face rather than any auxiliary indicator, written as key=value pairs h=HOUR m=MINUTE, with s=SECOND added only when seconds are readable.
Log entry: h=12 m=13
